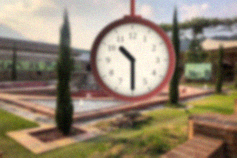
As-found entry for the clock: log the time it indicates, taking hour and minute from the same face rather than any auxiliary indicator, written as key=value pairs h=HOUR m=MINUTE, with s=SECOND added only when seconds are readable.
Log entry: h=10 m=30
